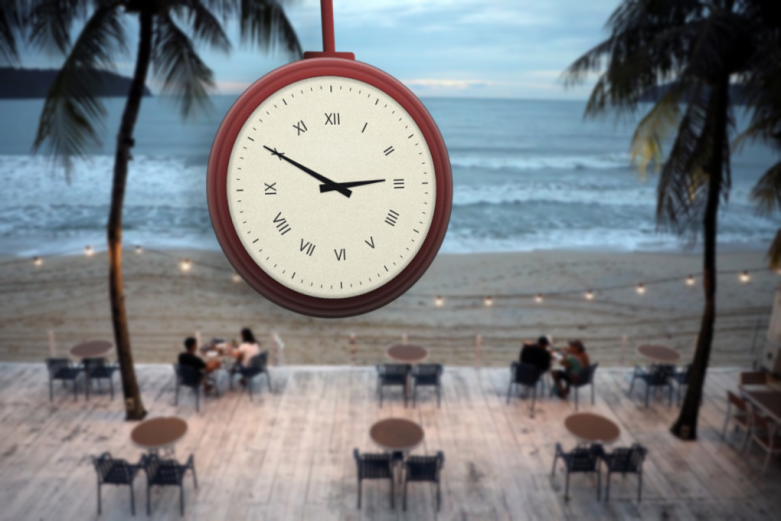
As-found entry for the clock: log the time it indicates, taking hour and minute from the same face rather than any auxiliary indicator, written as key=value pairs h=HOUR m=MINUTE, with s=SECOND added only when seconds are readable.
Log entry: h=2 m=50
